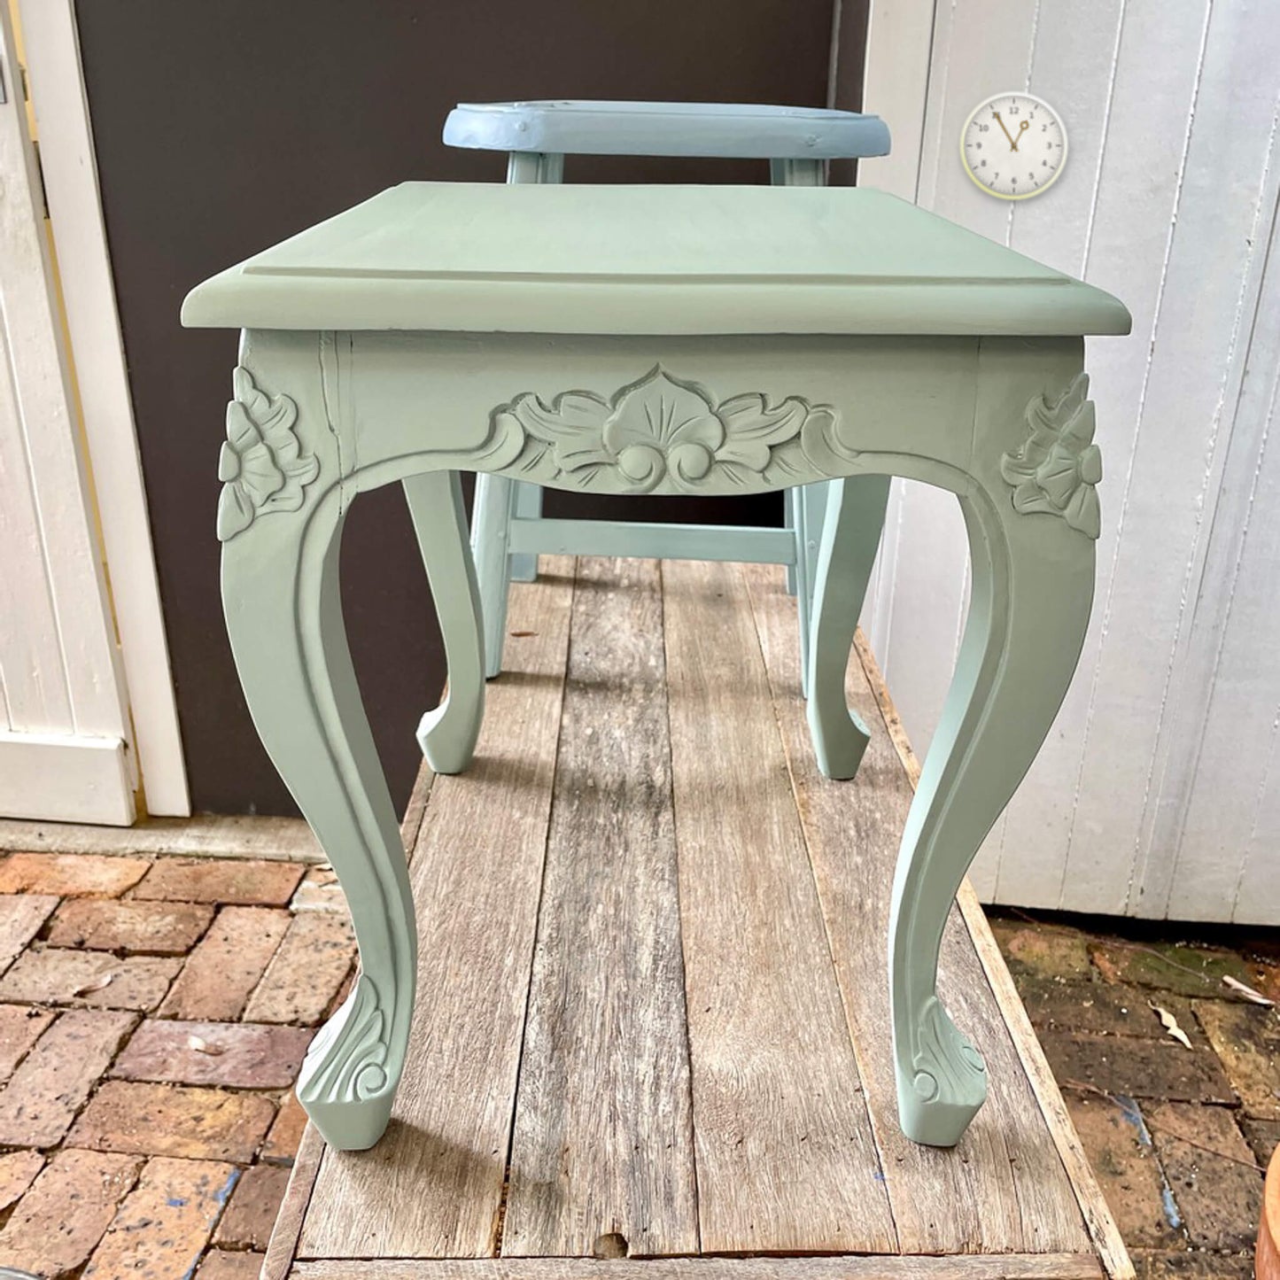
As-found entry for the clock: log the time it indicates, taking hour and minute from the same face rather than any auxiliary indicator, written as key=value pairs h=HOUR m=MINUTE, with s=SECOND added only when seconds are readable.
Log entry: h=12 m=55
